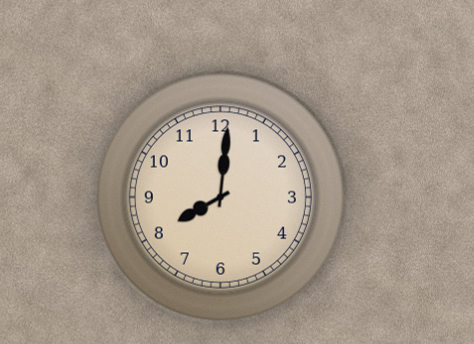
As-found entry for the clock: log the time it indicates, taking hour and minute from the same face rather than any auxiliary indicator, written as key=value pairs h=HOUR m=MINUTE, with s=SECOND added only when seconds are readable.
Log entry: h=8 m=1
